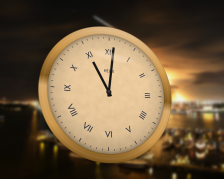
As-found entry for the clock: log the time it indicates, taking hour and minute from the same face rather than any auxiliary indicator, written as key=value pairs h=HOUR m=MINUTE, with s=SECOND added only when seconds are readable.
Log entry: h=11 m=1
